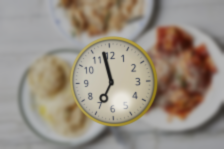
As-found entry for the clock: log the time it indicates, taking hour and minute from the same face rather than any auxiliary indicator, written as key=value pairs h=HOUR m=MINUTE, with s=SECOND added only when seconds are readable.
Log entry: h=6 m=58
